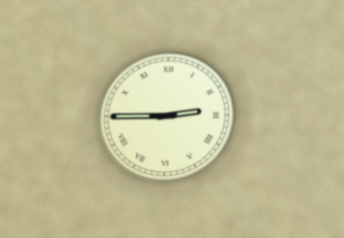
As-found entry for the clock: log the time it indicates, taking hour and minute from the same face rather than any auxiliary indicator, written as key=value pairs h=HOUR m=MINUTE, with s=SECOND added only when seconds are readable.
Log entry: h=2 m=45
